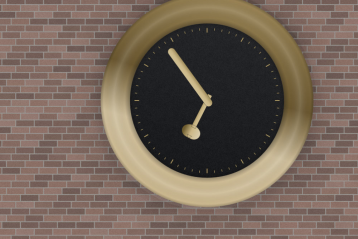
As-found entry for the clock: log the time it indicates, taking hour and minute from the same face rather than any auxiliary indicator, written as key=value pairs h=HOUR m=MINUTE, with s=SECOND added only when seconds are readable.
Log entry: h=6 m=54
